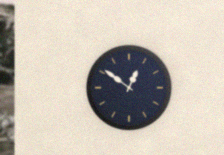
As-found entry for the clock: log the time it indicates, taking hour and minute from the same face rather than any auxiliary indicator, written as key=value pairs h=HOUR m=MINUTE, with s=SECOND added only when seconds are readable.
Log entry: h=12 m=51
